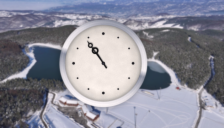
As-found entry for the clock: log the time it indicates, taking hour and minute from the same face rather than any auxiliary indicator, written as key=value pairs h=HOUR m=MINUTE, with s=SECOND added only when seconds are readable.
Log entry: h=10 m=54
